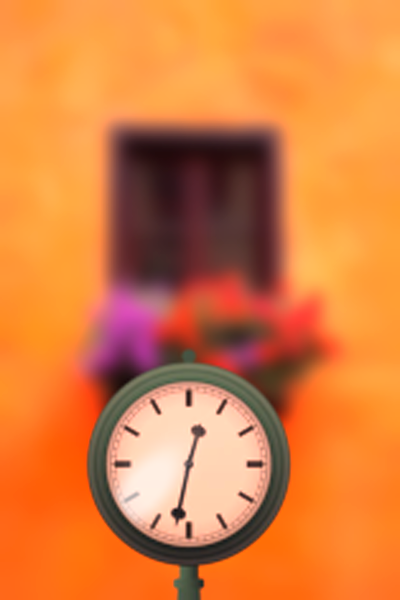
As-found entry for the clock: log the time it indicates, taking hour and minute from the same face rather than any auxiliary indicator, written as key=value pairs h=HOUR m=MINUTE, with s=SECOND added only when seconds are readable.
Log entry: h=12 m=32
